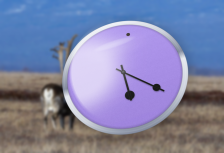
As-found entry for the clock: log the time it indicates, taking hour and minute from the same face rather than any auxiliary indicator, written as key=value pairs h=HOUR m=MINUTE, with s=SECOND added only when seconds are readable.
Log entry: h=5 m=19
